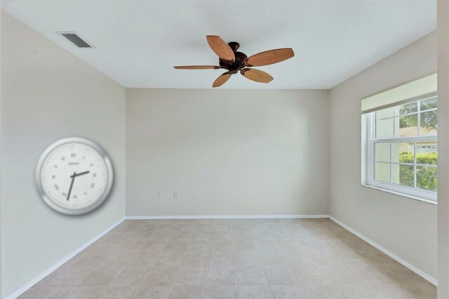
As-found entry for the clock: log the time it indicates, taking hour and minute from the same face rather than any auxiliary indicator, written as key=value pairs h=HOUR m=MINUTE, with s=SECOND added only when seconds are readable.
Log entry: h=2 m=33
